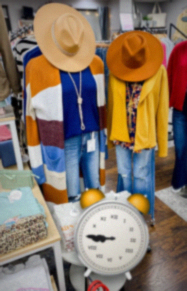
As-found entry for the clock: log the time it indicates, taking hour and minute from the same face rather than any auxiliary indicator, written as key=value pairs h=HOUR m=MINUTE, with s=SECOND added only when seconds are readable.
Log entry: h=8 m=45
